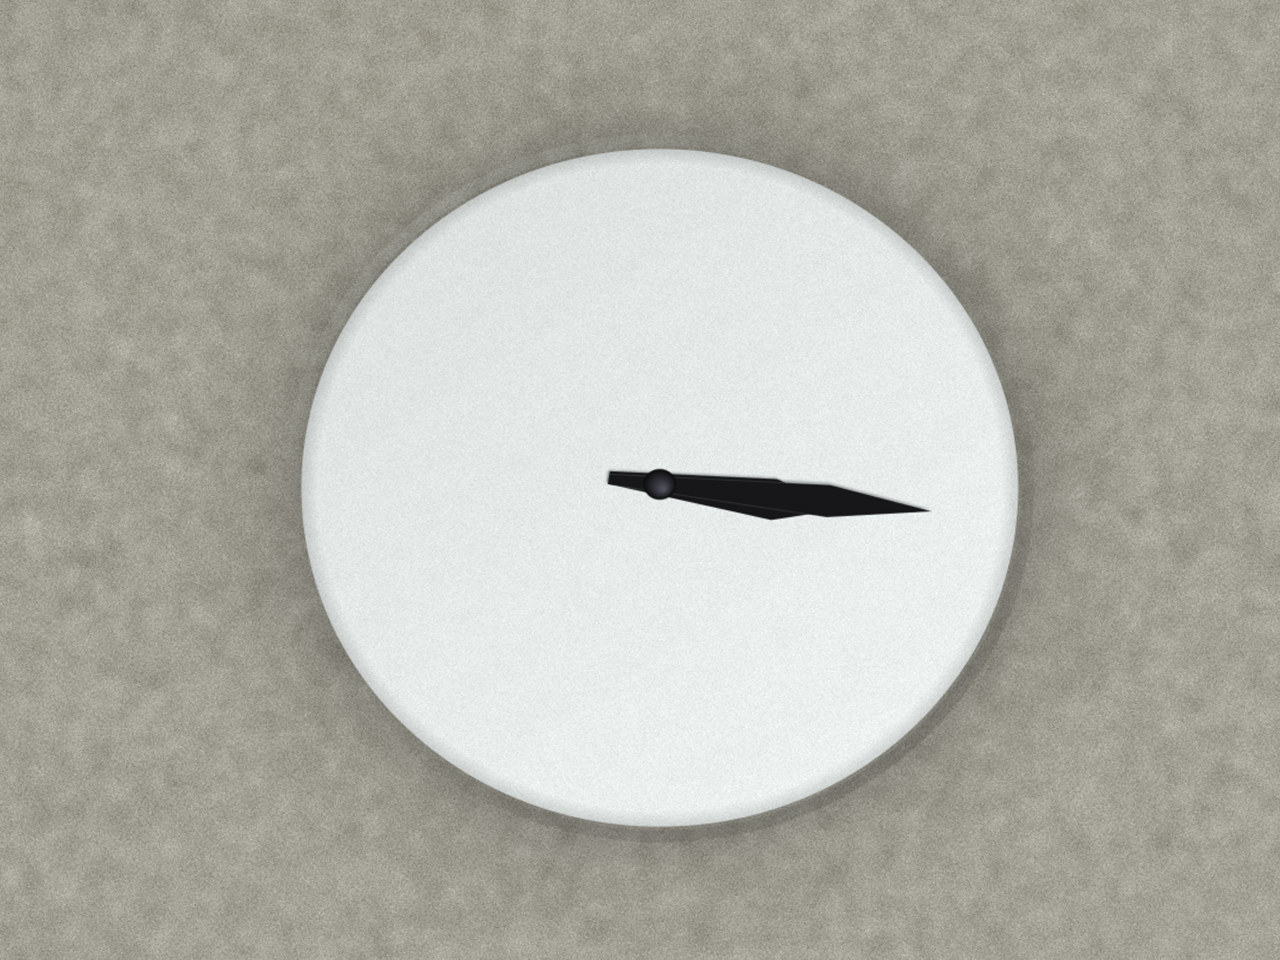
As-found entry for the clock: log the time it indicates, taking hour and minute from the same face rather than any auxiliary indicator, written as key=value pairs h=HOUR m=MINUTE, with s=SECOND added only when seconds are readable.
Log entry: h=3 m=16
